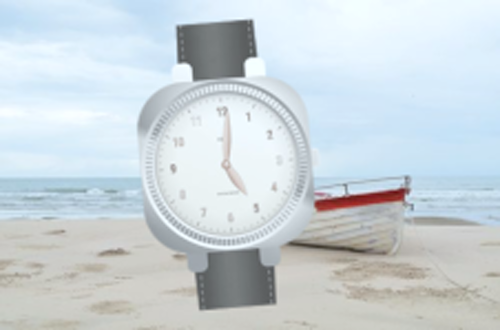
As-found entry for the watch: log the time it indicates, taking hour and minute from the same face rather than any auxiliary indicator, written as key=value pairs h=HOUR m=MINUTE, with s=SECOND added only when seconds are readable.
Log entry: h=5 m=1
